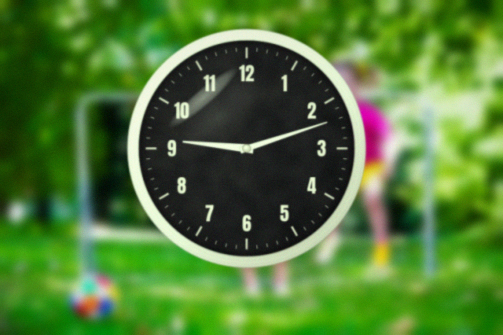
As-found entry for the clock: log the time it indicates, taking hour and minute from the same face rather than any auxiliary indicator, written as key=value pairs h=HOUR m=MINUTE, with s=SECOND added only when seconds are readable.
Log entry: h=9 m=12
